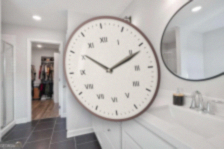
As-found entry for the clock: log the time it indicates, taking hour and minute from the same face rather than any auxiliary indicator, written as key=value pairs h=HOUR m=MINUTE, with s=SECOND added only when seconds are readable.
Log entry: h=10 m=11
